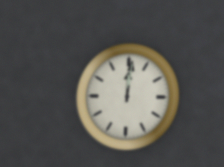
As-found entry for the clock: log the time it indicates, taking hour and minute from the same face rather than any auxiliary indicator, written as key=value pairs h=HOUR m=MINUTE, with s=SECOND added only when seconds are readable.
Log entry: h=12 m=1
